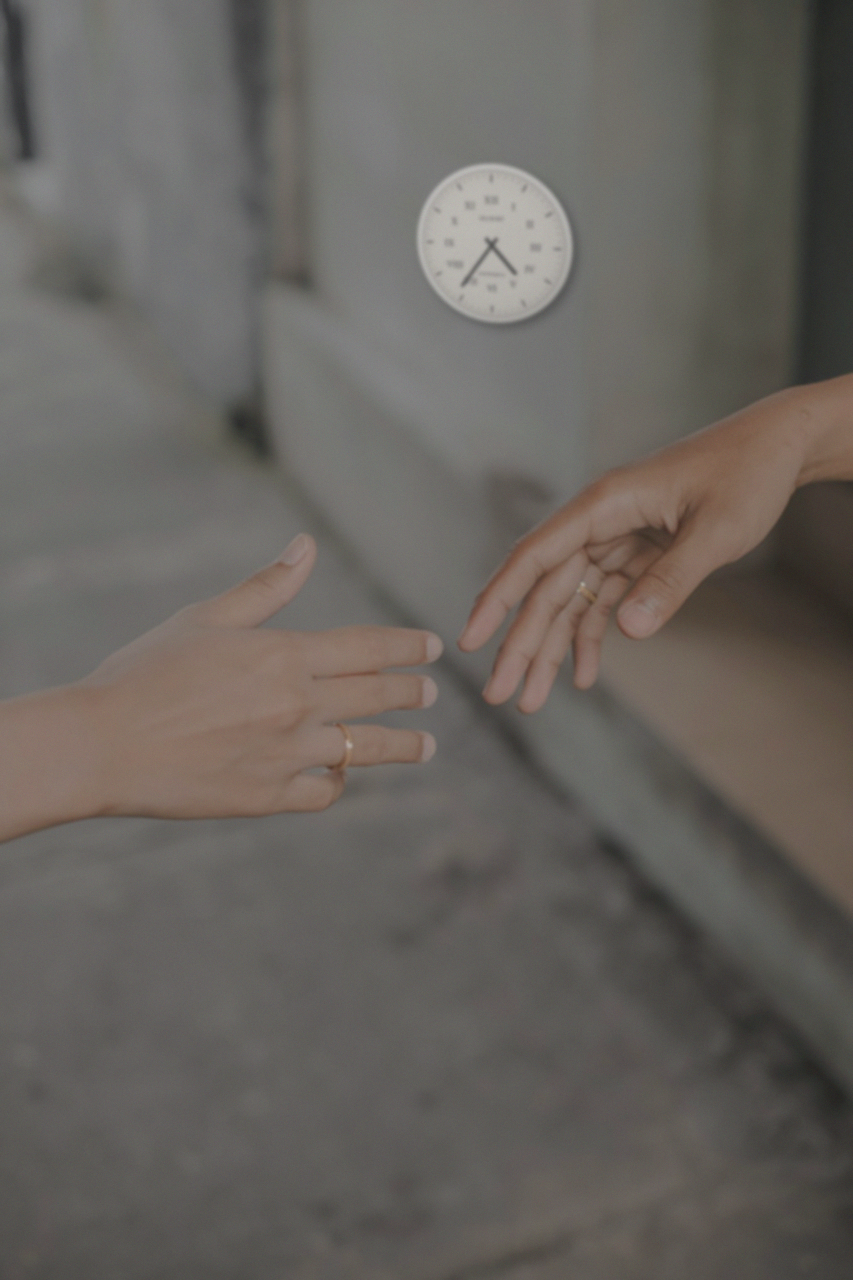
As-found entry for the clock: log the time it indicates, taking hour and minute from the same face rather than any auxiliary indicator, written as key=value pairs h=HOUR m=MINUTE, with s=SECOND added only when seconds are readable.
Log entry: h=4 m=36
